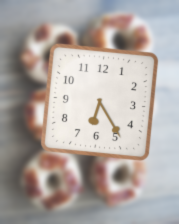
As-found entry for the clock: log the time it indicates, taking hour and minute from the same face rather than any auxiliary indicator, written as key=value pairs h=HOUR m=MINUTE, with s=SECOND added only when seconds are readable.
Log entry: h=6 m=24
